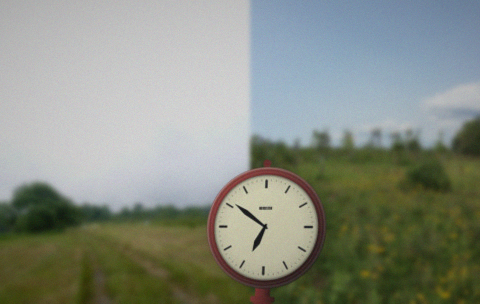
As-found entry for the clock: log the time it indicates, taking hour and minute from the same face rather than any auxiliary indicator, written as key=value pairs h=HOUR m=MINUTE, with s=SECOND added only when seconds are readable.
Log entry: h=6 m=51
